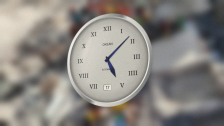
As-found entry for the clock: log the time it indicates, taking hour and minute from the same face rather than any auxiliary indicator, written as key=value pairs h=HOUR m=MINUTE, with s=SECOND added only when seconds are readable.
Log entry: h=5 m=8
